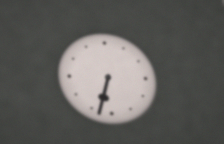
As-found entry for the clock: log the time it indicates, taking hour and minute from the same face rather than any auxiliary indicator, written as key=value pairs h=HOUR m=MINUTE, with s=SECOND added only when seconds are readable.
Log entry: h=6 m=33
